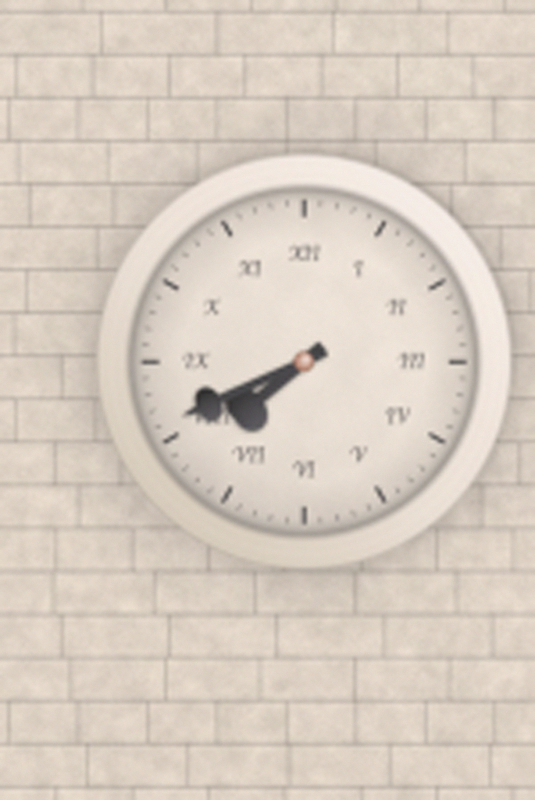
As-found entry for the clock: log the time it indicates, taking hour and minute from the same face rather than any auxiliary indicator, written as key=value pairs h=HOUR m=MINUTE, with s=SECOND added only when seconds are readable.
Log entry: h=7 m=41
